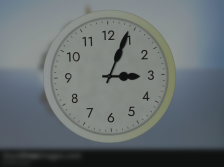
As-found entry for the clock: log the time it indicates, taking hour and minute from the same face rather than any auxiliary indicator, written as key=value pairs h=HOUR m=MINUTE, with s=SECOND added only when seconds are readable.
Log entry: h=3 m=4
